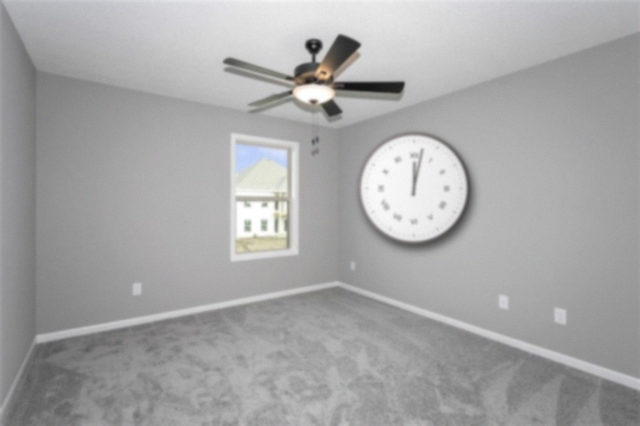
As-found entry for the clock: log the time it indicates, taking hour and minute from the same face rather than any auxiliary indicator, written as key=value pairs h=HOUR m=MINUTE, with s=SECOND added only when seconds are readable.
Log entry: h=12 m=2
